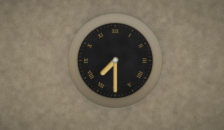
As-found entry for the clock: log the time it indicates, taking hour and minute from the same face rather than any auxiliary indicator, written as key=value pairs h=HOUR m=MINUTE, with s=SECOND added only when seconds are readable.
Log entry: h=7 m=30
